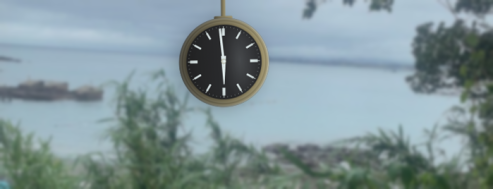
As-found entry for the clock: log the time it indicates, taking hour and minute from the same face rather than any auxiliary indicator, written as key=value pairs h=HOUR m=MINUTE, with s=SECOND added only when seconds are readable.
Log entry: h=5 m=59
